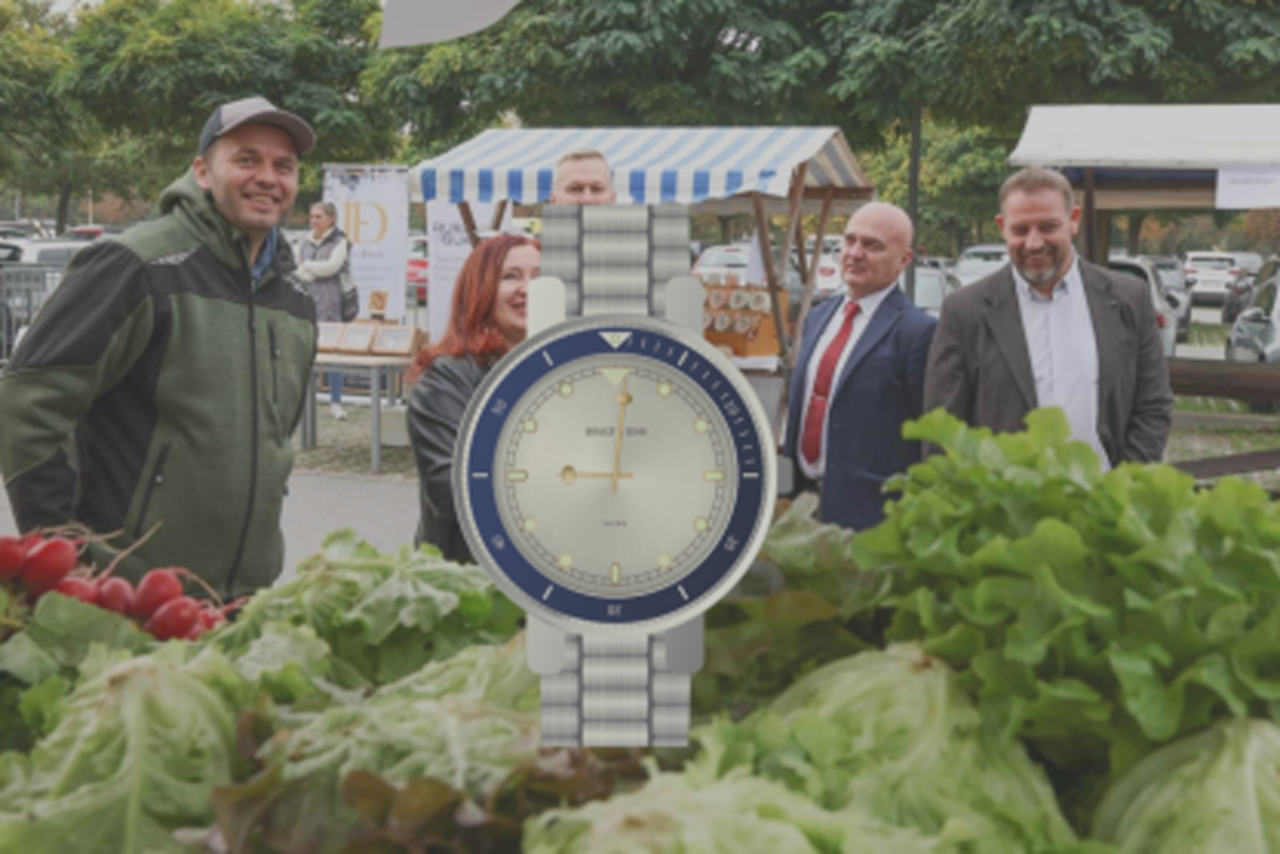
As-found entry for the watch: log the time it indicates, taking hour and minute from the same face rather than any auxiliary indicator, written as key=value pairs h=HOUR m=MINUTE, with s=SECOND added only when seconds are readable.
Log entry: h=9 m=1
